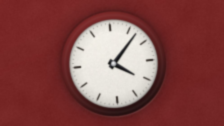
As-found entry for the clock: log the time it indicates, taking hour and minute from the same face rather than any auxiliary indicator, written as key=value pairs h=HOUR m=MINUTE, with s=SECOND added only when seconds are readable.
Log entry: h=4 m=7
